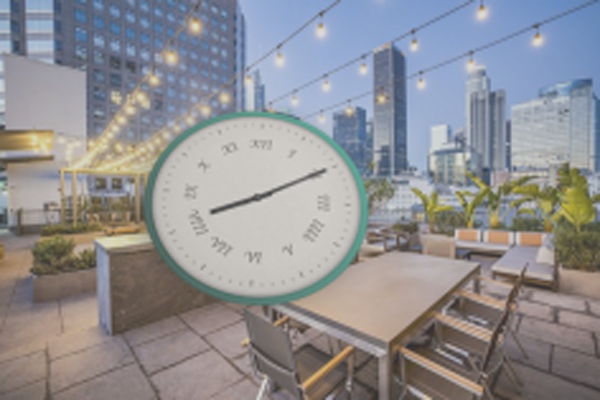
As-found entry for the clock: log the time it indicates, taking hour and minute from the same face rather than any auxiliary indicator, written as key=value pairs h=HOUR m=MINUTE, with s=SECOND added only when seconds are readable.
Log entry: h=8 m=10
